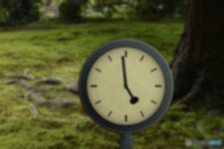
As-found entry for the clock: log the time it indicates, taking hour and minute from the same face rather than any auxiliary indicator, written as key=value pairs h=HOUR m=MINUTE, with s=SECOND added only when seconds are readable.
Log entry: h=4 m=59
